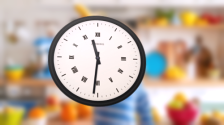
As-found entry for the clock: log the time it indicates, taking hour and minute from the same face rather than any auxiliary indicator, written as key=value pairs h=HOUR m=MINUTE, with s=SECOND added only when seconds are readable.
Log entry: h=11 m=31
